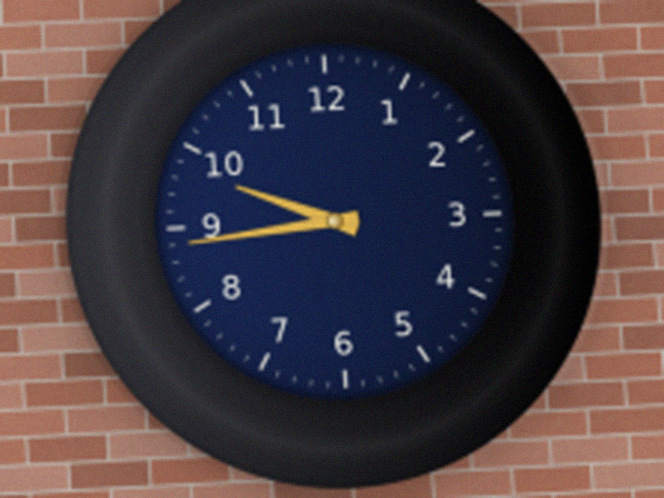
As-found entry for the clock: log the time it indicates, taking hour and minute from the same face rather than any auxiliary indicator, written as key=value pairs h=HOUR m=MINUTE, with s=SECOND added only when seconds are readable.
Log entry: h=9 m=44
